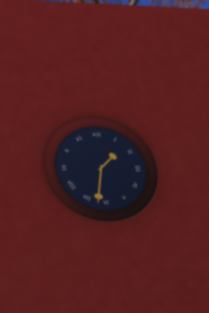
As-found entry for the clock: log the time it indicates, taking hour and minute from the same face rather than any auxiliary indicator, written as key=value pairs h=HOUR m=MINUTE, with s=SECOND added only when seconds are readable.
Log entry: h=1 m=32
